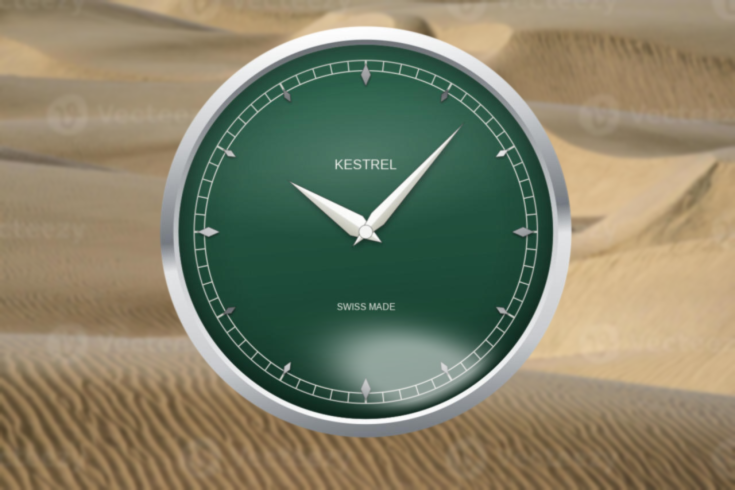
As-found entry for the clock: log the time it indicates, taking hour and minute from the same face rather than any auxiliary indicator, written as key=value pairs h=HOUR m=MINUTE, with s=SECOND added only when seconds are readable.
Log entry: h=10 m=7
